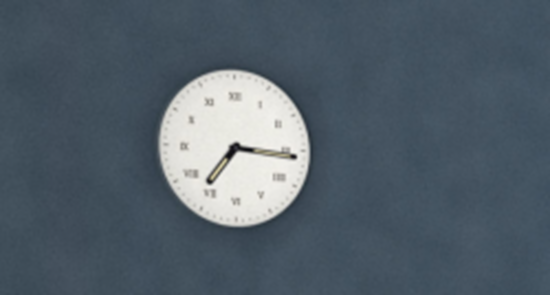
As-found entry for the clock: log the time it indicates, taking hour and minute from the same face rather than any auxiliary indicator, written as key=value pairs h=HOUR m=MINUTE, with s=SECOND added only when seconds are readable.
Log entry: h=7 m=16
